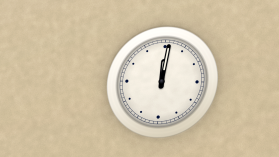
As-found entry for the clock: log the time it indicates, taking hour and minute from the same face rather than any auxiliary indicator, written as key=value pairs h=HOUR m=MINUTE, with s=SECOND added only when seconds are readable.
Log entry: h=12 m=1
